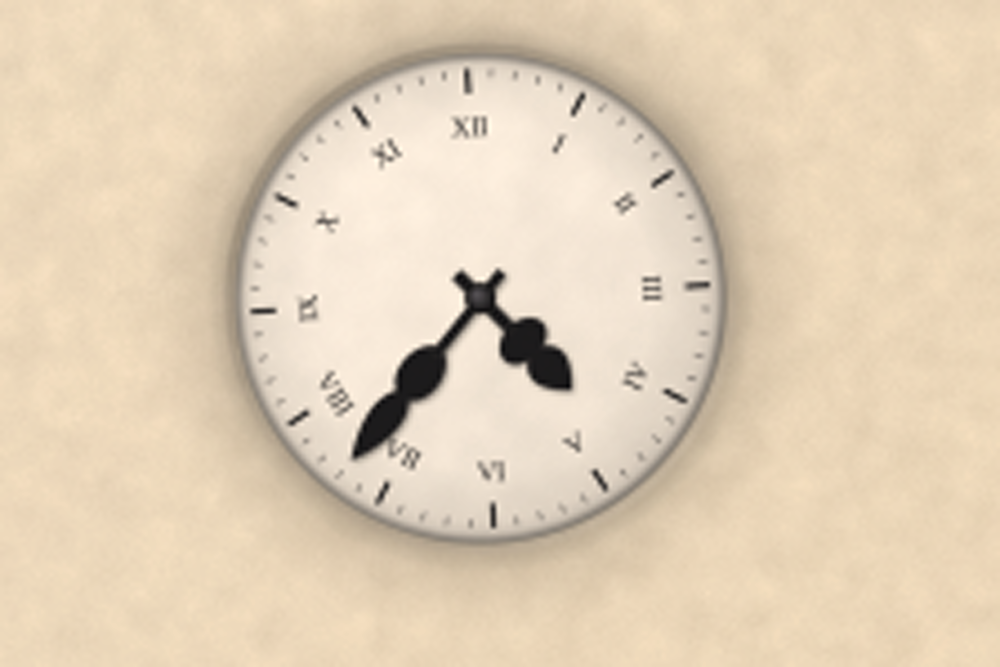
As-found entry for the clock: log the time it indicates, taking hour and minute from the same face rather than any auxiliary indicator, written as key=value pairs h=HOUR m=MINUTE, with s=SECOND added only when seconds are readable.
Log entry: h=4 m=37
